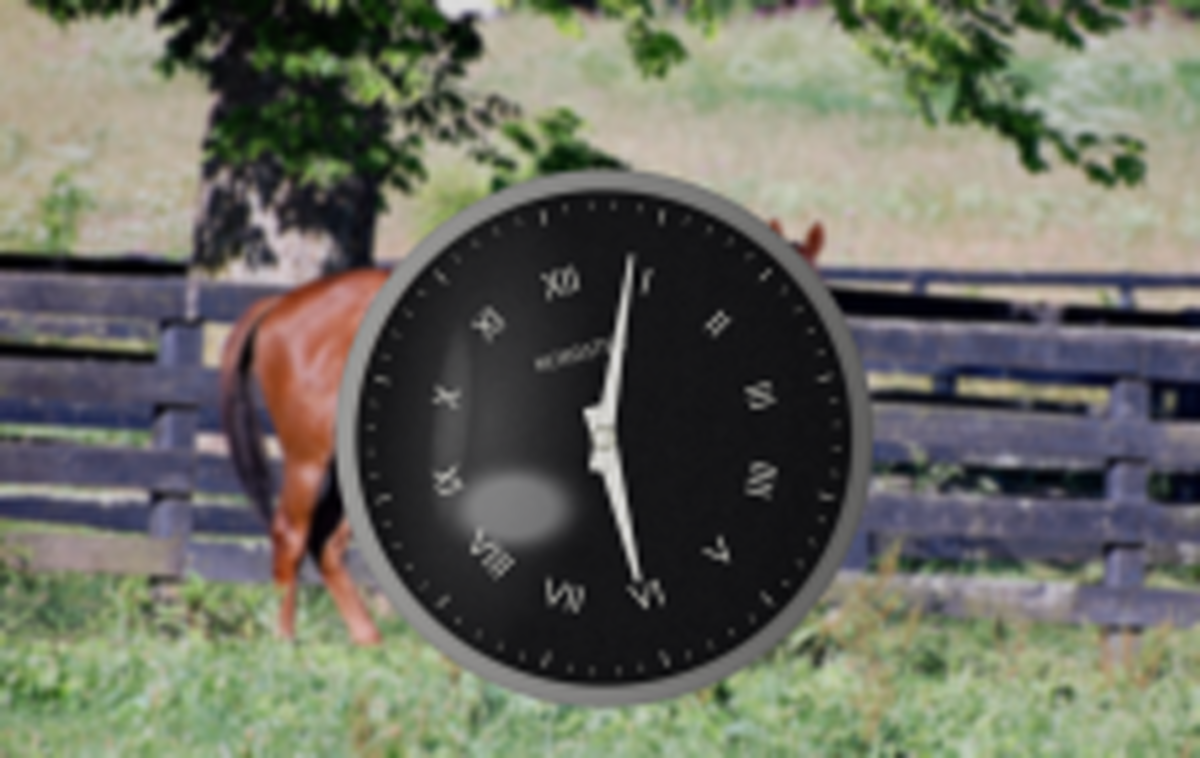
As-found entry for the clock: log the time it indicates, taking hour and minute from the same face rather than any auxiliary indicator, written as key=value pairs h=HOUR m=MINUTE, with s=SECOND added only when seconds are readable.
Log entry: h=6 m=4
